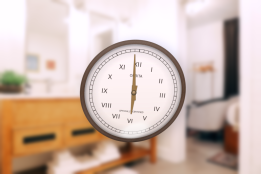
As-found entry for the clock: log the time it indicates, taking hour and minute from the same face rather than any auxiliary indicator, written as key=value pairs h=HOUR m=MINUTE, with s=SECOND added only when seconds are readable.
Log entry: h=5 m=59
